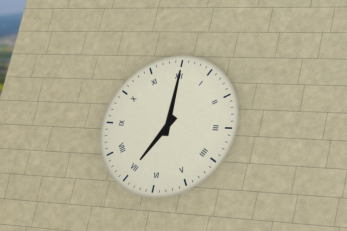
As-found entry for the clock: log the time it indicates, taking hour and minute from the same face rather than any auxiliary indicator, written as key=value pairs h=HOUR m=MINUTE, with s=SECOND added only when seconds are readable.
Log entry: h=7 m=0
